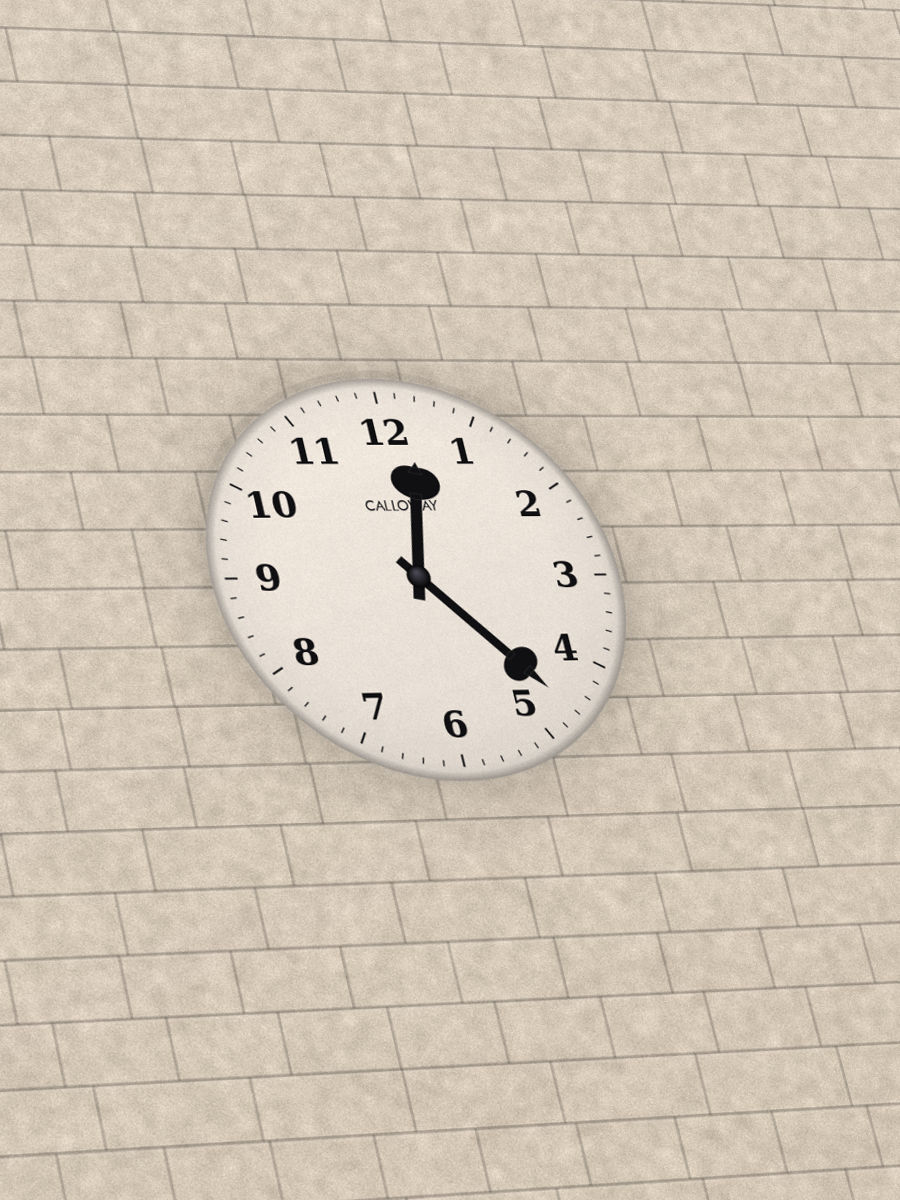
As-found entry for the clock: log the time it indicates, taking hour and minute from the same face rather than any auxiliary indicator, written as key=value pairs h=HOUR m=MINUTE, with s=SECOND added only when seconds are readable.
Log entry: h=12 m=23
